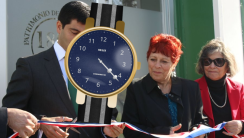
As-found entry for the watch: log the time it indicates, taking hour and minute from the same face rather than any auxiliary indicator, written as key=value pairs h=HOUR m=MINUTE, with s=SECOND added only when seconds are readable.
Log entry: h=4 m=22
